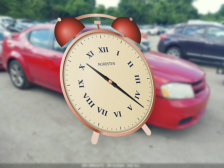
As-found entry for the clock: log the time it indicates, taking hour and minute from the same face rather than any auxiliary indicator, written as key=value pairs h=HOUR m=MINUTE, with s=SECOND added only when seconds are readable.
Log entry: h=10 m=22
